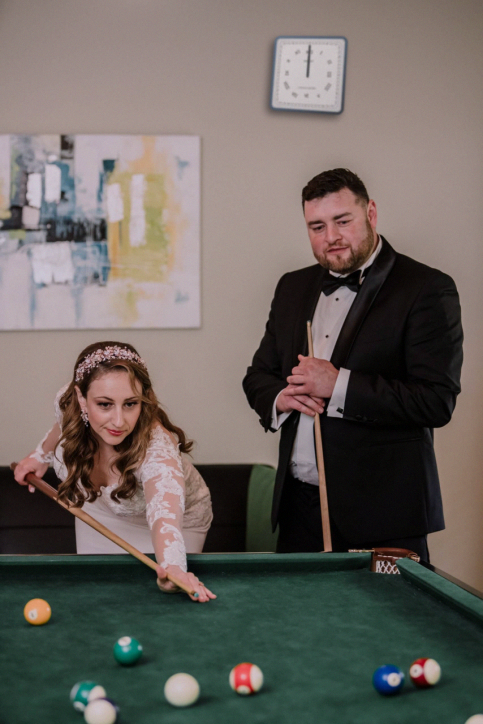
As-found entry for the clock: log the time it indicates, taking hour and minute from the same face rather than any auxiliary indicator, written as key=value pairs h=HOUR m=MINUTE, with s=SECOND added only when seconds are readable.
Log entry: h=12 m=0
